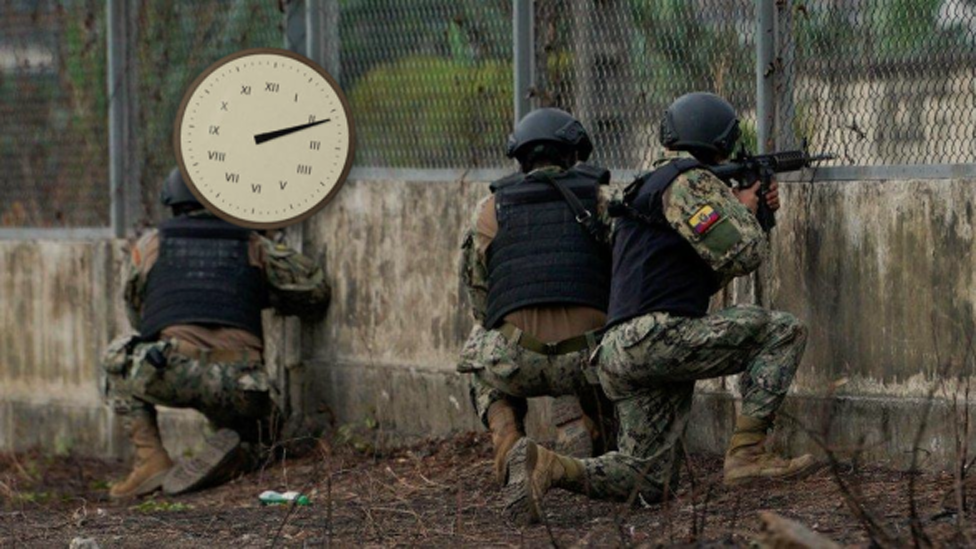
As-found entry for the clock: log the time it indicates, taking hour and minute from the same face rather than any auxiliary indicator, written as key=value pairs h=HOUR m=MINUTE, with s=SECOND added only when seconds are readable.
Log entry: h=2 m=11
